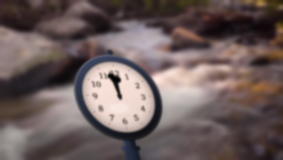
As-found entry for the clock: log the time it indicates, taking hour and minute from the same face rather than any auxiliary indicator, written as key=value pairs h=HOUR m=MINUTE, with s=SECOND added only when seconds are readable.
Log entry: h=11 m=58
